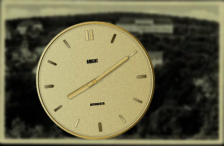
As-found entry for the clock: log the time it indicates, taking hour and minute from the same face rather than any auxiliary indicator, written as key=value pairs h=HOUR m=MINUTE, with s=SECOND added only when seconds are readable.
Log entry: h=8 m=10
